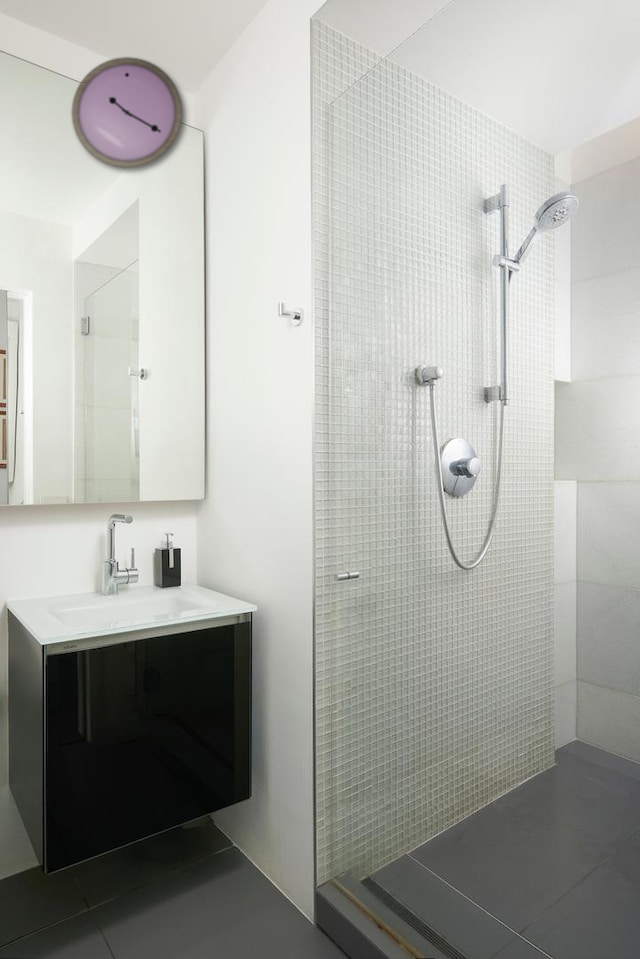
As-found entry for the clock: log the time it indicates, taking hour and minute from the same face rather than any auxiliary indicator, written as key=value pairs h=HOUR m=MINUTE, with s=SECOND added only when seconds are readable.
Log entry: h=10 m=20
